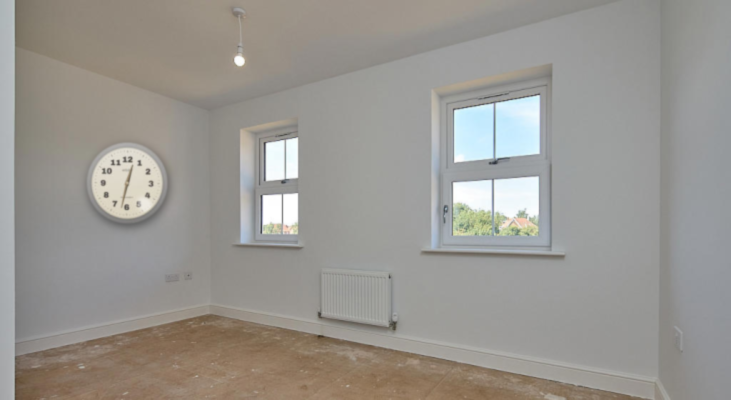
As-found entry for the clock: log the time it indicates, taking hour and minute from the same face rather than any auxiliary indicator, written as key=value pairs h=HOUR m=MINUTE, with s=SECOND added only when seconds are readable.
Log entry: h=12 m=32
